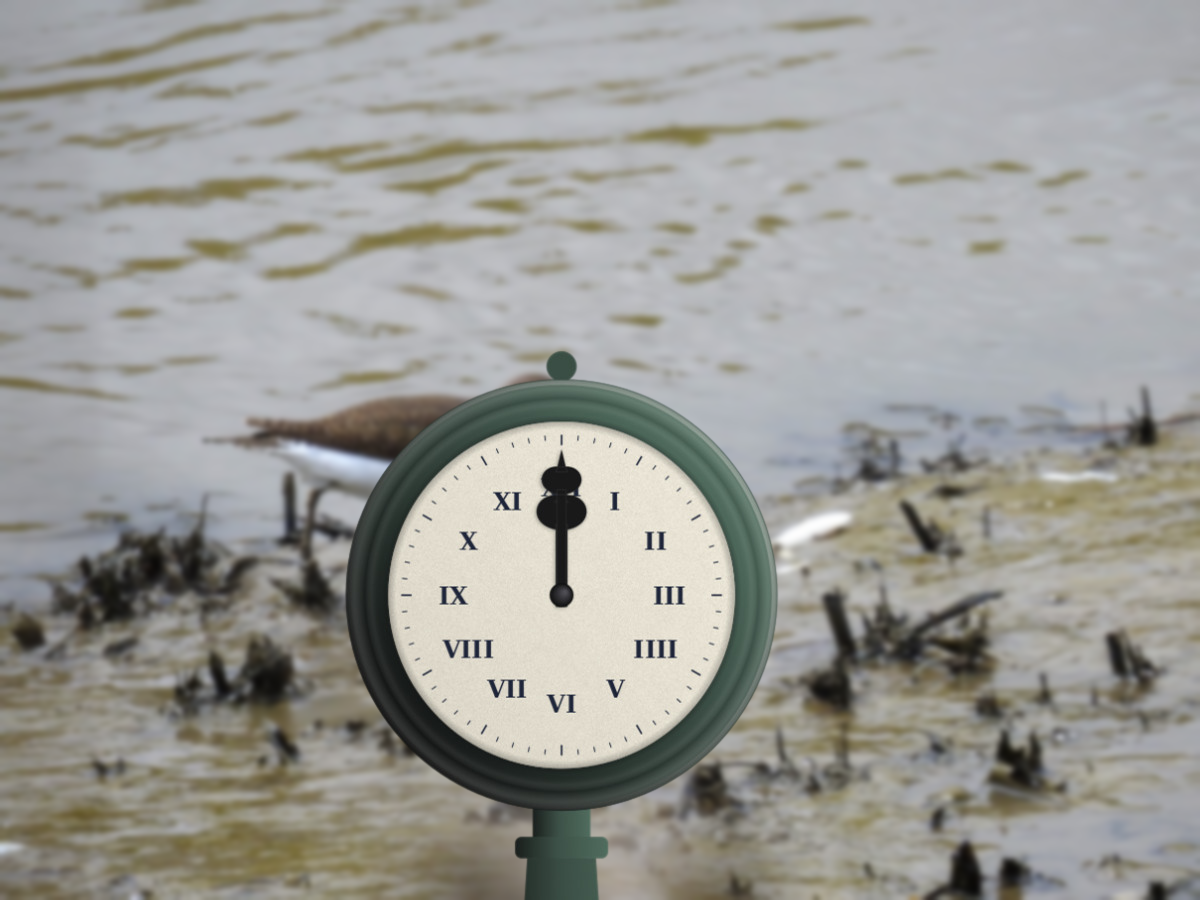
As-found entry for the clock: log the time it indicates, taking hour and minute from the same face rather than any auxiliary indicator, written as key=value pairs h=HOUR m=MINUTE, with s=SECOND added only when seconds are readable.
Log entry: h=12 m=0
